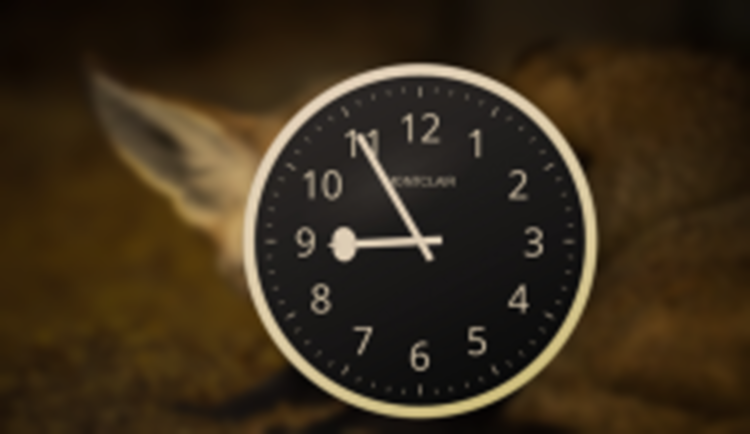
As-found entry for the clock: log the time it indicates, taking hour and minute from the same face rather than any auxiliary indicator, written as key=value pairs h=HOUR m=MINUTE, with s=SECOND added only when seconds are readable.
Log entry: h=8 m=55
